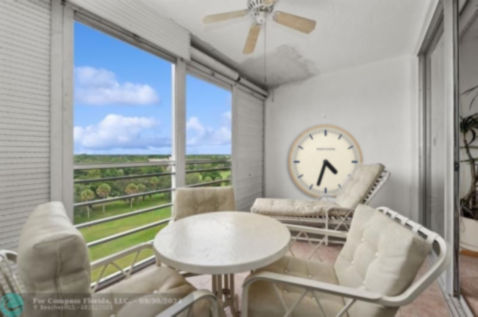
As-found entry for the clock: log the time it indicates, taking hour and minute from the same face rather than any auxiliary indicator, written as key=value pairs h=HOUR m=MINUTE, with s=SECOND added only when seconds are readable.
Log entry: h=4 m=33
